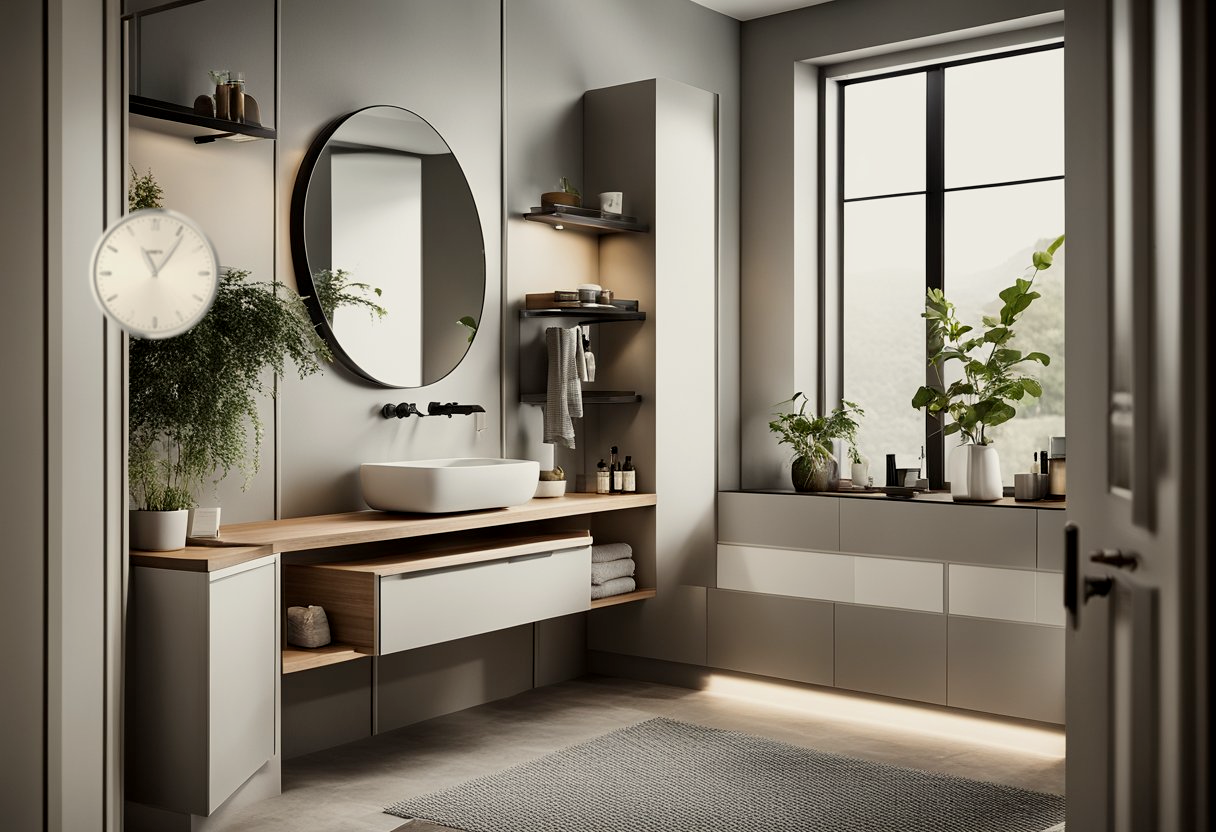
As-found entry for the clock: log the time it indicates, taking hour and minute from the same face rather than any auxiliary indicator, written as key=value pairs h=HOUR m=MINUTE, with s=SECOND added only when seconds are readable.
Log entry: h=11 m=6
